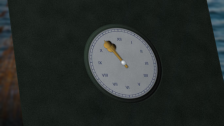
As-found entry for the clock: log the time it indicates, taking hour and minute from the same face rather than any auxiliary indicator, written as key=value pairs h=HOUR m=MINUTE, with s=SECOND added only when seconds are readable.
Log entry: h=10 m=54
